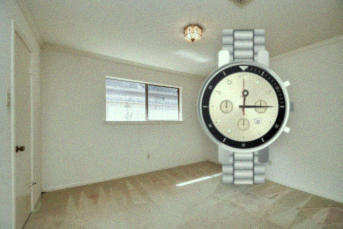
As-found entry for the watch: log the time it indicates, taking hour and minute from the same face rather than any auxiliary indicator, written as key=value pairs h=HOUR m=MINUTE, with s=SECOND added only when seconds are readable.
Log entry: h=12 m=15
